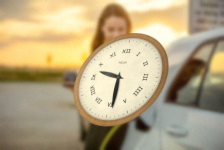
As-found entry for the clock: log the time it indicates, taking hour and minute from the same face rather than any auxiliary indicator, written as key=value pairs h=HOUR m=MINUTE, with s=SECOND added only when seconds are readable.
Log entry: h=9 m=29
